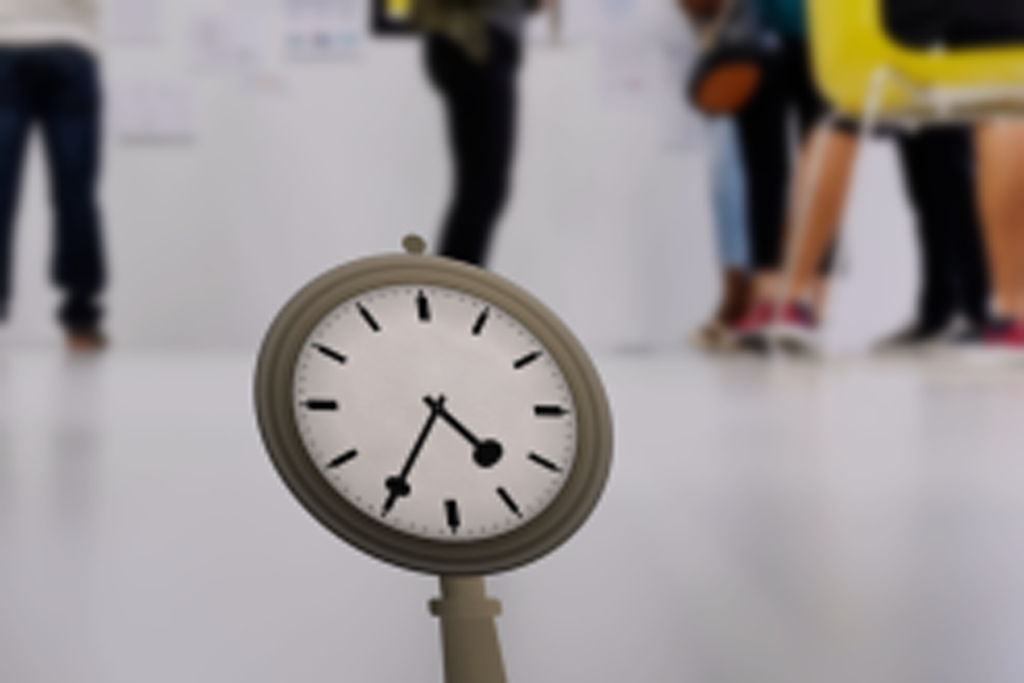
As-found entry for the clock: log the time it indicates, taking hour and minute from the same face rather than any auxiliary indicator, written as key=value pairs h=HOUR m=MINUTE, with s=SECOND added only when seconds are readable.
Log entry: h=4 m=35
